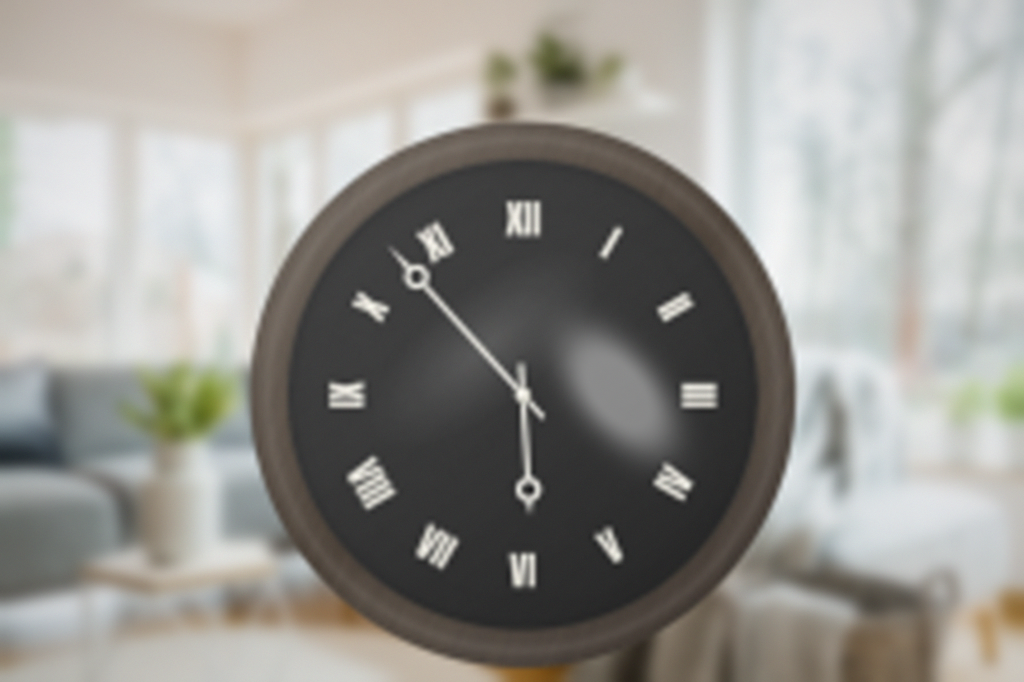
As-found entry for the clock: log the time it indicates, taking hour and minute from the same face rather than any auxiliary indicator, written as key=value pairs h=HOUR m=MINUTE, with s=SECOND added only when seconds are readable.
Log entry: h=5 m=53
